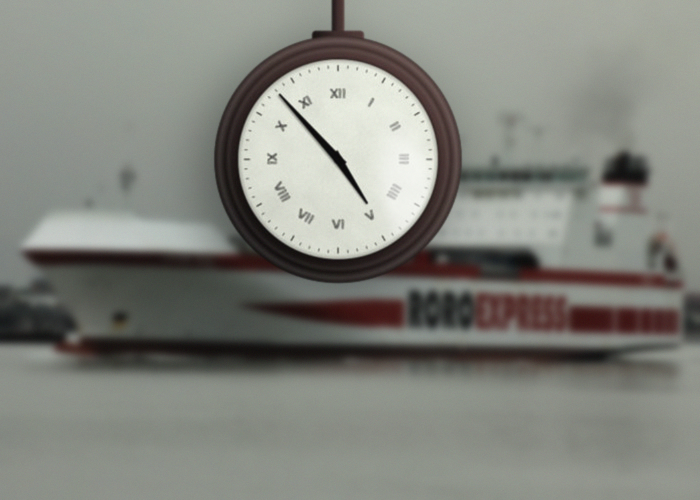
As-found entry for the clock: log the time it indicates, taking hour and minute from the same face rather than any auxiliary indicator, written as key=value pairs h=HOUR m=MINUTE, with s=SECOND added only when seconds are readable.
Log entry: h=4 m=53
